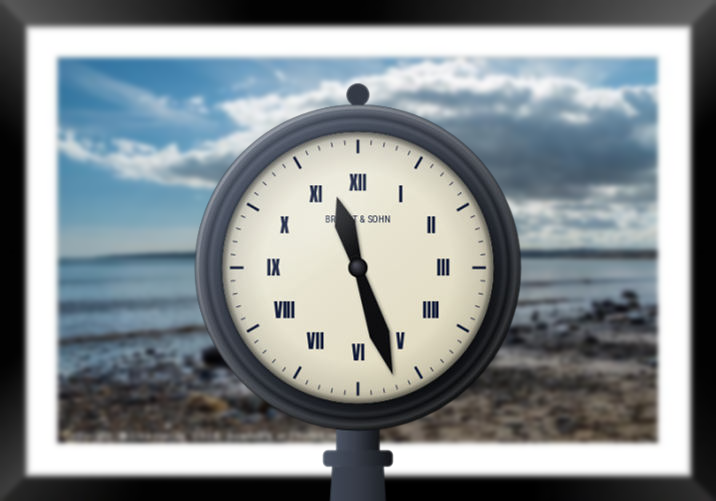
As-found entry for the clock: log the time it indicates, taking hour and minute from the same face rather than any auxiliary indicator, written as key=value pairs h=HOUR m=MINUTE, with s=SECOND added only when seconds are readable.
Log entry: h=11 m=27
